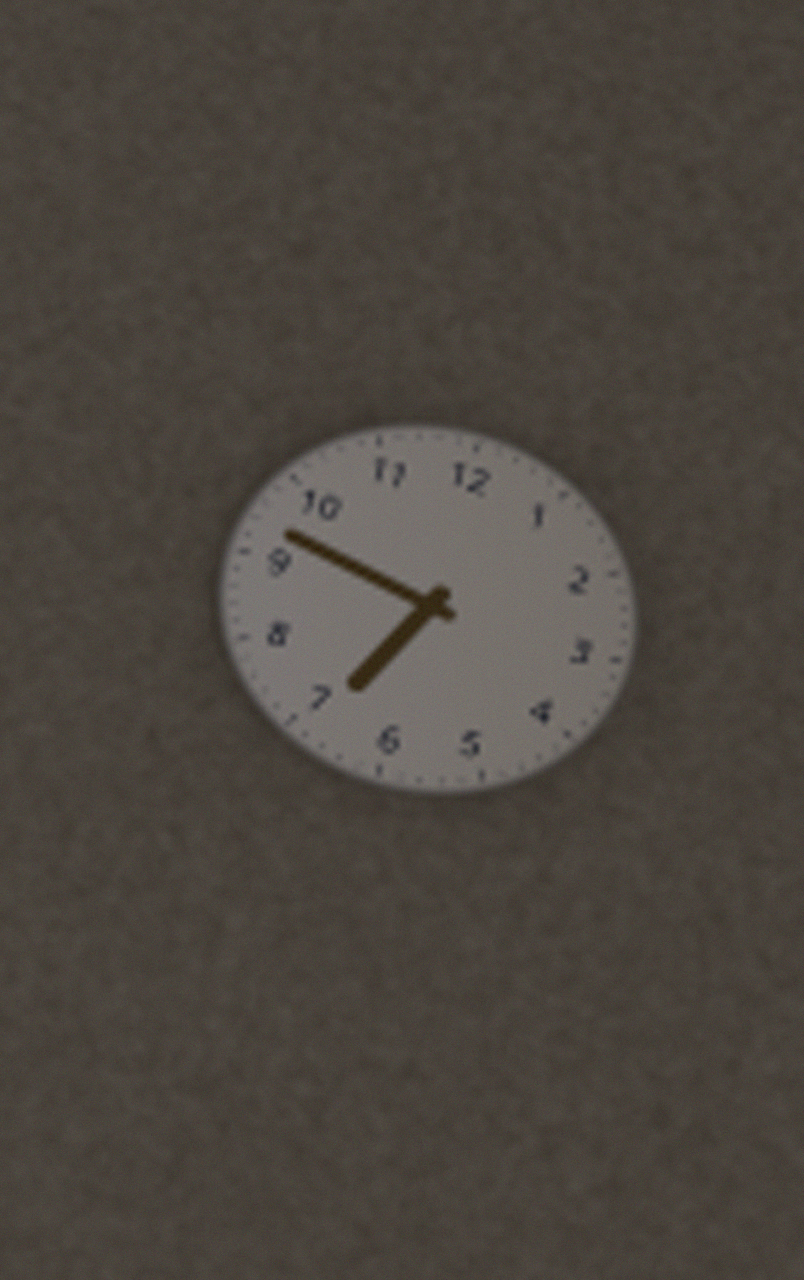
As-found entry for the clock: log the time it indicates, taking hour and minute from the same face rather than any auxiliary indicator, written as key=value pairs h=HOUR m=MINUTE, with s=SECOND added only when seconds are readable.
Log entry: h=6 m=47
